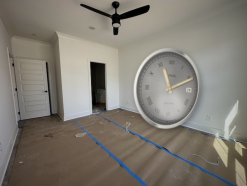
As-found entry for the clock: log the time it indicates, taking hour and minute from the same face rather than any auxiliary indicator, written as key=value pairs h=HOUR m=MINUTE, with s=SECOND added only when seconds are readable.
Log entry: h=11 m=11
